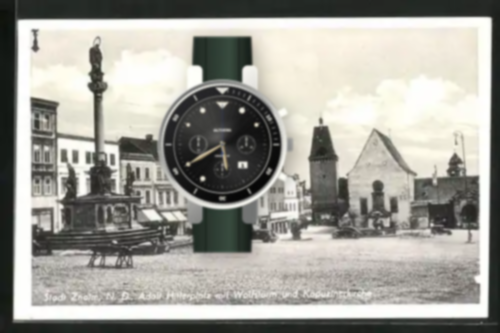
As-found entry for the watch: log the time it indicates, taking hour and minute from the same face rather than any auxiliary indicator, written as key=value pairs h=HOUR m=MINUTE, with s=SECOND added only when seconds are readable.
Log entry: h=5 m=40
